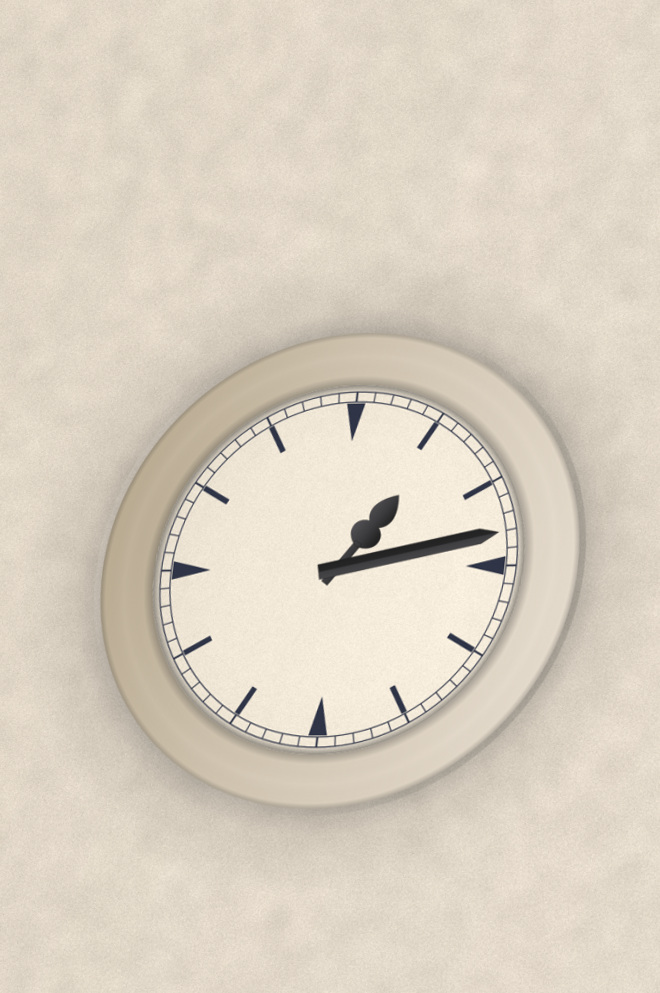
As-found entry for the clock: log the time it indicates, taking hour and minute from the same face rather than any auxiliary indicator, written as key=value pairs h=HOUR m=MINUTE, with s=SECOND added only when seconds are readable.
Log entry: h=1 m=13
